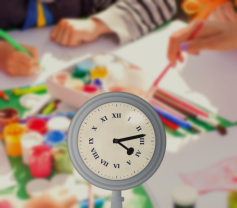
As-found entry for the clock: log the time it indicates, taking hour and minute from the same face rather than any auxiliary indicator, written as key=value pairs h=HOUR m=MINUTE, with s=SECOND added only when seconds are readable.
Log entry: h=4 m=13
